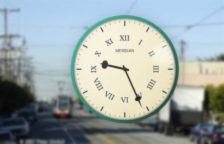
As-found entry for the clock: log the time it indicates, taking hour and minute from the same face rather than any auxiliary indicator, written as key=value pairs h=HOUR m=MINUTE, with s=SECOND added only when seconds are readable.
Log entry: h=9 m=26
